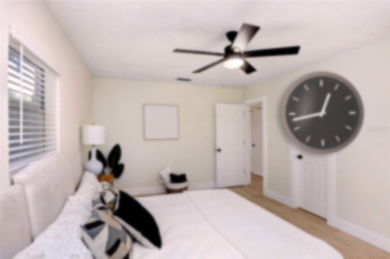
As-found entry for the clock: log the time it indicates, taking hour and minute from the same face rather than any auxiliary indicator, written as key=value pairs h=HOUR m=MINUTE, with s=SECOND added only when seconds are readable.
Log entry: h=12 m=43
